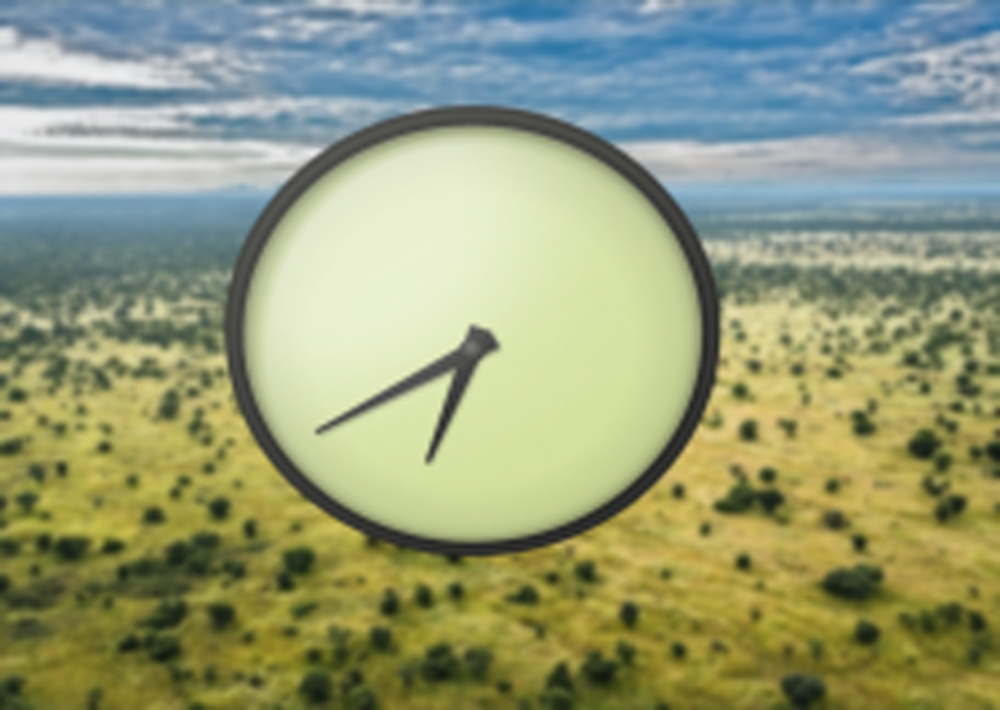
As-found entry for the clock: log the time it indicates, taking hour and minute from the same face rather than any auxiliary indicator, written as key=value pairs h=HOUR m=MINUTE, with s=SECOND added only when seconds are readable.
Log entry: h=6 m=40
